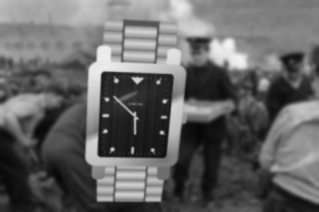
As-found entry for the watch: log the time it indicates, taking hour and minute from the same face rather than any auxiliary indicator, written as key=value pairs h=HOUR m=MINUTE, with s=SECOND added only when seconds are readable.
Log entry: h=5 m=52
